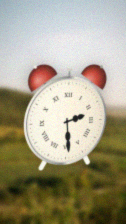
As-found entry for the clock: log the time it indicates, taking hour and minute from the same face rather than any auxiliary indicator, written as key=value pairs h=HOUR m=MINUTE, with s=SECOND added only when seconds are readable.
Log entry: h=2 m=29
